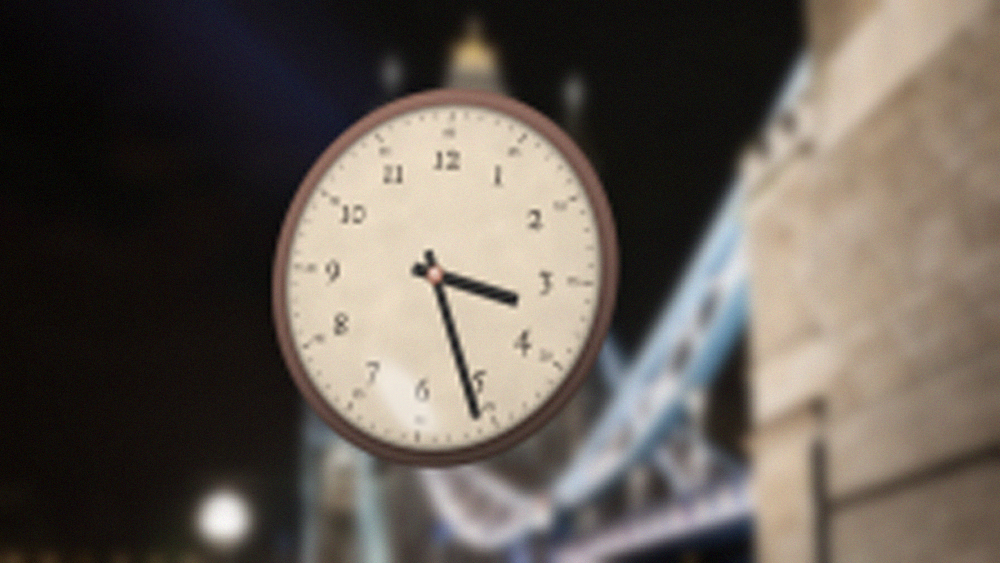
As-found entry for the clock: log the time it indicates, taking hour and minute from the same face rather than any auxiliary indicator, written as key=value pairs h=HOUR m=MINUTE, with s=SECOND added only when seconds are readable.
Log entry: h=3 m=26
